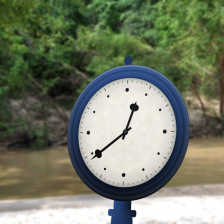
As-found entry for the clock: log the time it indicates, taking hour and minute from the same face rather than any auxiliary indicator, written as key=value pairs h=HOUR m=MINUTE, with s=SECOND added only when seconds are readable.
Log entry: h=12 m=39
